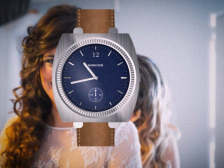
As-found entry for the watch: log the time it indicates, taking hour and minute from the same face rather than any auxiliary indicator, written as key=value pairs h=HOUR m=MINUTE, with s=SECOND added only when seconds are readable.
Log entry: h=10 m=43
